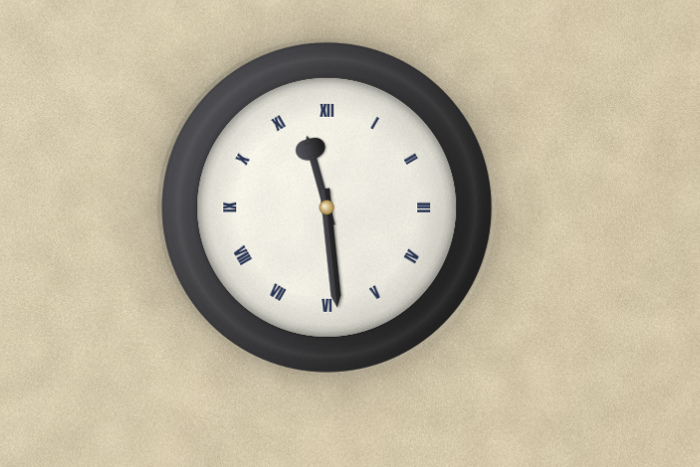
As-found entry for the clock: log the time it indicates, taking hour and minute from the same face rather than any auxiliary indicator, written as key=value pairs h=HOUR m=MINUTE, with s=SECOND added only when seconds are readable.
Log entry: h=11 m=29
